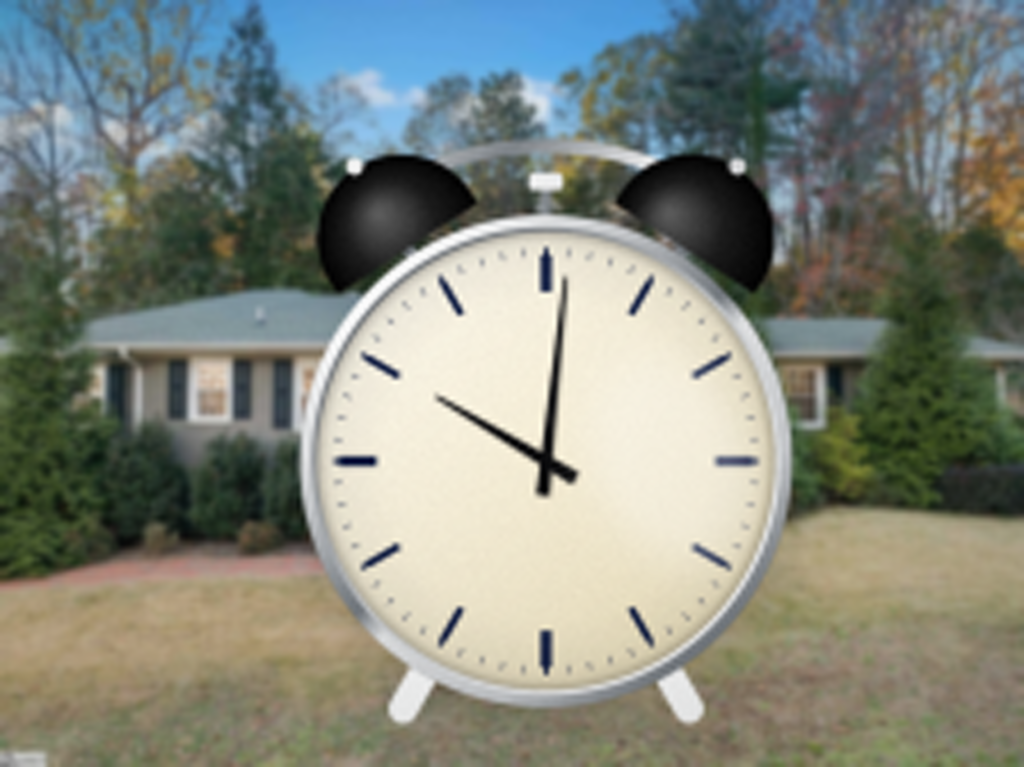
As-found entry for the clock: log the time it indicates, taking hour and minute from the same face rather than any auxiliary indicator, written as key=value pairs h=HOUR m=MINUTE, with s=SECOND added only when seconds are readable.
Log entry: h=10 m=1
